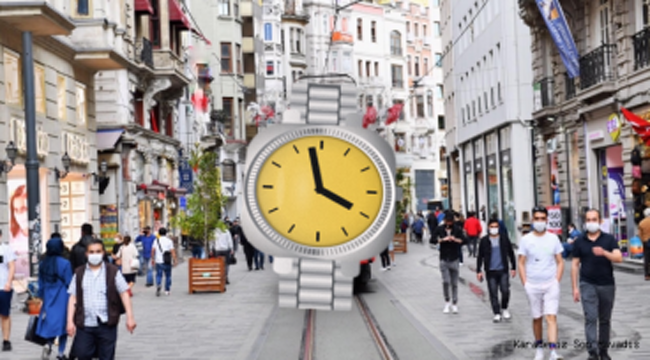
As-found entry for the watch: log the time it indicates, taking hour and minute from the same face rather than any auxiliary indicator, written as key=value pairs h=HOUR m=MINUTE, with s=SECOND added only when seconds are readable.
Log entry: h=3 m=58
